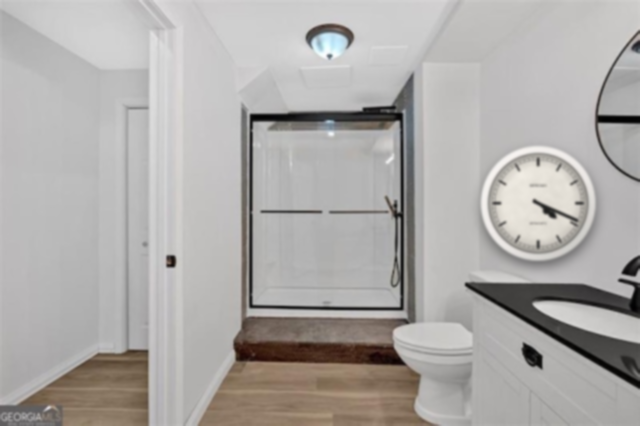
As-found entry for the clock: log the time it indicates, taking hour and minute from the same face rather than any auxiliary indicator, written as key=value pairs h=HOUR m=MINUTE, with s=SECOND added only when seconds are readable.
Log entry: h=4 m=19
